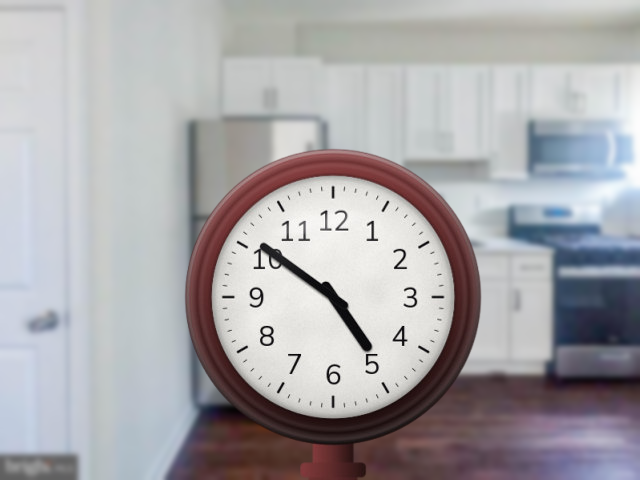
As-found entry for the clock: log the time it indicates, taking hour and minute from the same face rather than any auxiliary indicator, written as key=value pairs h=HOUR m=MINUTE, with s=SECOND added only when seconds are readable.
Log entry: h=4 m=51
